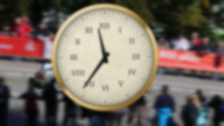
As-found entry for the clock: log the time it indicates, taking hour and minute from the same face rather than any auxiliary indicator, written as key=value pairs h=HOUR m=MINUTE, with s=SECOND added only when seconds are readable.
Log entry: h=11 m=36
